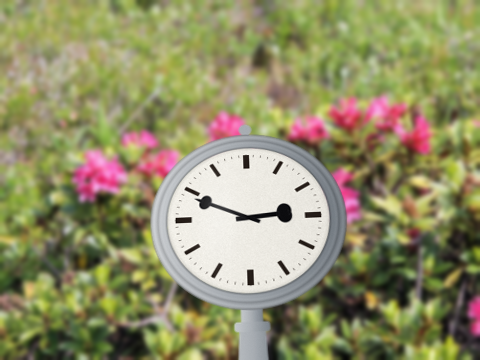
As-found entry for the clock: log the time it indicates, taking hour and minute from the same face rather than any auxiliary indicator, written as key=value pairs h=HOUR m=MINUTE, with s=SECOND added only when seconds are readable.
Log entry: h=2 m=49
